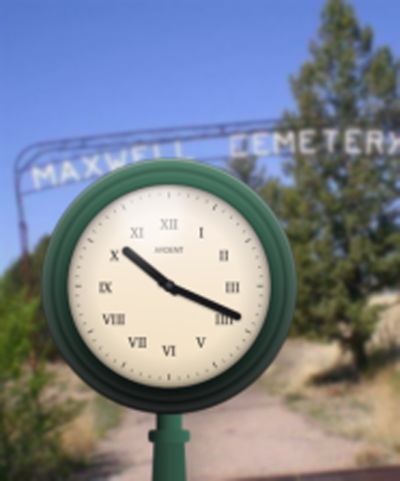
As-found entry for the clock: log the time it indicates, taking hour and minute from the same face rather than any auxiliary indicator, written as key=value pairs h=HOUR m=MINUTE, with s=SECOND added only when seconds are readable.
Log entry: h=10 m=19
